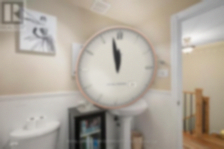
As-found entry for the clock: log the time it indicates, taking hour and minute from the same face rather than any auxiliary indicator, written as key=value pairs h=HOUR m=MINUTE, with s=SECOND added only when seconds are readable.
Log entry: h=11 m=58
